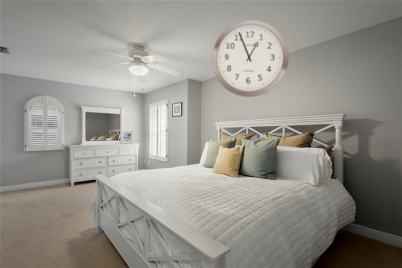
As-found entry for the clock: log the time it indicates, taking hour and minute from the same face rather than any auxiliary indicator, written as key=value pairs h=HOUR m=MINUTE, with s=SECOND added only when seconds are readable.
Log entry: h=12 m=56
